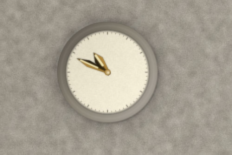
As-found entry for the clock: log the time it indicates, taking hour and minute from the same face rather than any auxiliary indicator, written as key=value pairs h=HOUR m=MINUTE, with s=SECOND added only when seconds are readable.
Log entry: h=10 m=49
